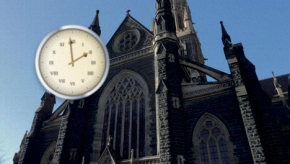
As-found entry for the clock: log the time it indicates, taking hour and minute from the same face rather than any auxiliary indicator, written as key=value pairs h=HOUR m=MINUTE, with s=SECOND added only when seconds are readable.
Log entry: h=1 m=59
